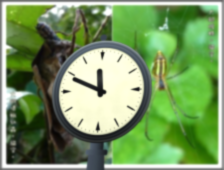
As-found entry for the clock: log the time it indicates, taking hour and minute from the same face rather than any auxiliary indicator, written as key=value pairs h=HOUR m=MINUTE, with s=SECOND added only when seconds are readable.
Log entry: h=11 m=49
